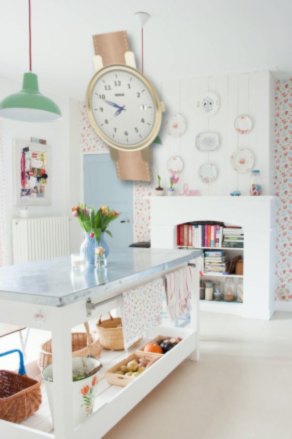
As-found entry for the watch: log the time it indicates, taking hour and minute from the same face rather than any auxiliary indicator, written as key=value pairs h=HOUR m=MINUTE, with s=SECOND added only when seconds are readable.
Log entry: h=7 m=49
